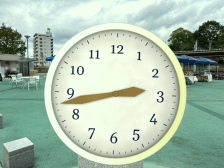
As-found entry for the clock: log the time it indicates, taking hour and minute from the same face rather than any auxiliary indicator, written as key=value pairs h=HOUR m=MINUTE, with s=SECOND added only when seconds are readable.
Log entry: h=2 m=43
